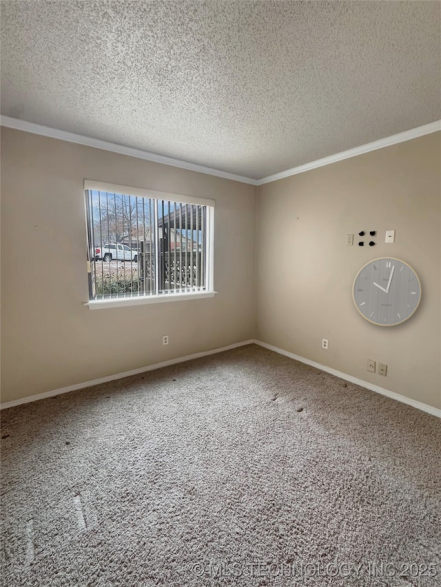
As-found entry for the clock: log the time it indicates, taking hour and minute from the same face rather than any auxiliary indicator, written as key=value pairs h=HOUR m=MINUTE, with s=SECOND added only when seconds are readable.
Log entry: h=10 m=2
